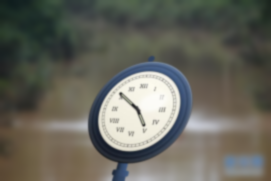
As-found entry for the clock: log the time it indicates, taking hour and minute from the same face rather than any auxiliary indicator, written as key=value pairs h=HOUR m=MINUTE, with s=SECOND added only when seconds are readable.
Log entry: h=4 m=51
